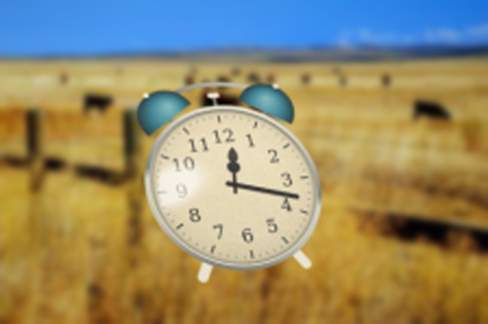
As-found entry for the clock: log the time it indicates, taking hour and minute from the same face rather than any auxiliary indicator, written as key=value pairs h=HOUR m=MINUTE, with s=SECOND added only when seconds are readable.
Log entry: h=12 m=18
